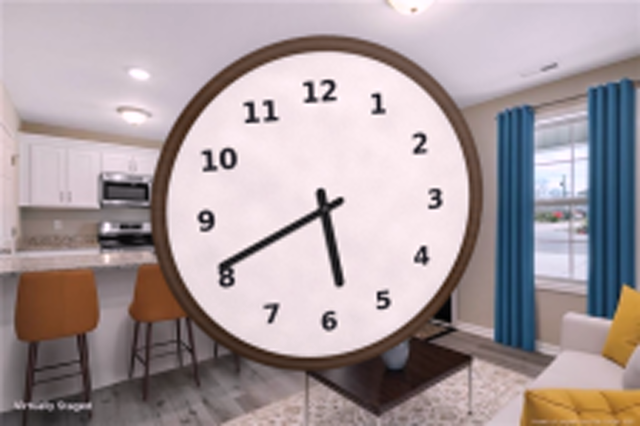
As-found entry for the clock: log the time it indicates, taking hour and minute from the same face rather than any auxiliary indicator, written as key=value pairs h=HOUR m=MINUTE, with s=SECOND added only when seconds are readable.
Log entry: h=5 m=41
